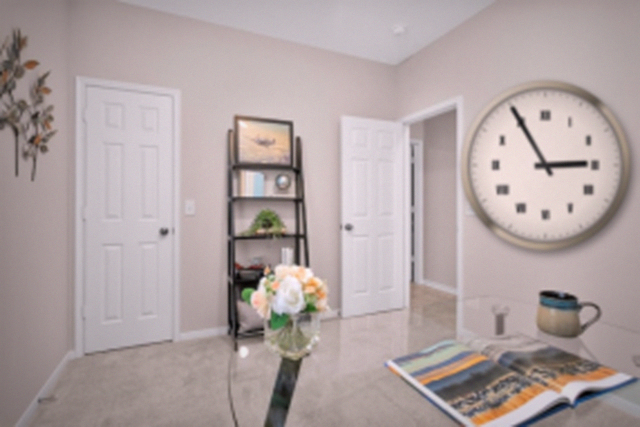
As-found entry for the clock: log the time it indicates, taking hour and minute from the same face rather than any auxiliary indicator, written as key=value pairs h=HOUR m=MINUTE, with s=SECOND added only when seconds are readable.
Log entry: h=2 m=55
